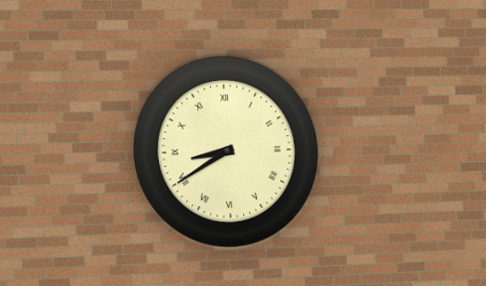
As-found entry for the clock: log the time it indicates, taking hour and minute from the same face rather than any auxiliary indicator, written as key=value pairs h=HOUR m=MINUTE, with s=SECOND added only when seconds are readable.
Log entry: h=8 m=40
